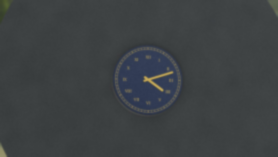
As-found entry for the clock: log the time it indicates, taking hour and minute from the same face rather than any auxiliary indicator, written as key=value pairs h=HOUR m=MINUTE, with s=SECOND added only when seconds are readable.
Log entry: h=4 m=12
